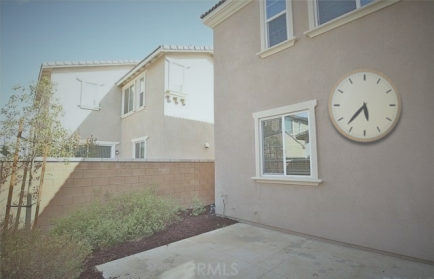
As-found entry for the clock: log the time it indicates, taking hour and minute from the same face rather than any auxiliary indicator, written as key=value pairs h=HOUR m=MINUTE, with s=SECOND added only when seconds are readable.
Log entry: h=5 m=37
